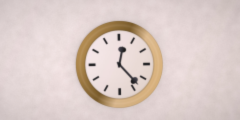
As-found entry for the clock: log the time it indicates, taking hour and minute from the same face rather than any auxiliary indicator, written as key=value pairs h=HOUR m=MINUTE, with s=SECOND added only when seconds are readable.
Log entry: h=12 m=23
